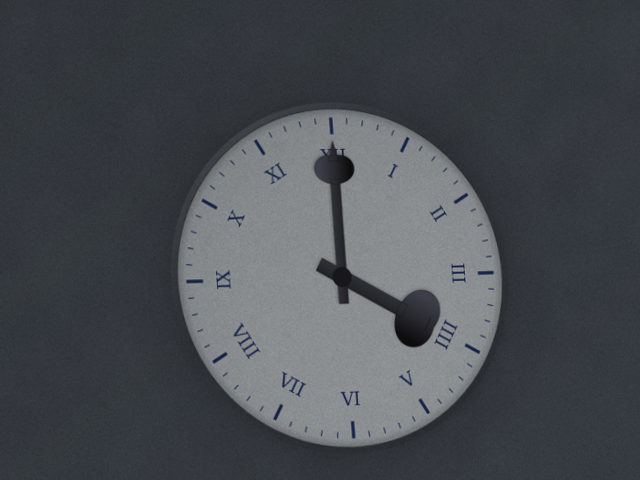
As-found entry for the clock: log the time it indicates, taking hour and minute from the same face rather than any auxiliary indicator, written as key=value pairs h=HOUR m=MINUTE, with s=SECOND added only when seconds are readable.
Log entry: h=4 m=0
